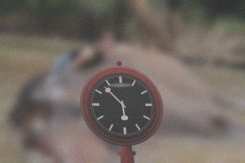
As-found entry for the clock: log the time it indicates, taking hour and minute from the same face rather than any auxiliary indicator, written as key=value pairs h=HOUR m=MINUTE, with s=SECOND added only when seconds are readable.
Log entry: h=5 m=53
